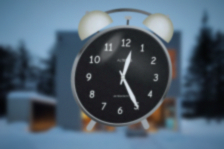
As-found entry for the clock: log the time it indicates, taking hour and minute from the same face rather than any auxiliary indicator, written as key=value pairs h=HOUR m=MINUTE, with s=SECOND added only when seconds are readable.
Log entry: h=12 m=25
